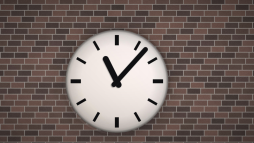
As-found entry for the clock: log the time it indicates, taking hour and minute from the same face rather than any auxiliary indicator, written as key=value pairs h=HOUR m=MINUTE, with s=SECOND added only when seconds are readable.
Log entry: h=11 m=7
